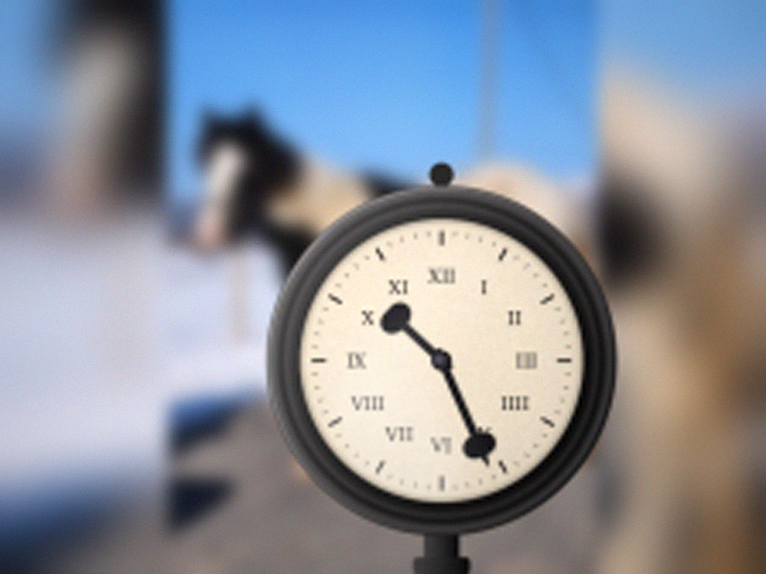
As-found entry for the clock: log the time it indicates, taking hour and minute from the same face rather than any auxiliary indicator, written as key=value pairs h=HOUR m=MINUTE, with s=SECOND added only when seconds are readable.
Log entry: h=10 m=26
